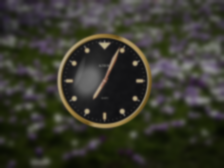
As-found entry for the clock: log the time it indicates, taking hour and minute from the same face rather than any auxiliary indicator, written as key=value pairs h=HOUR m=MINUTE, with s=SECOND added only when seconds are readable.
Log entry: h=7 m=4
